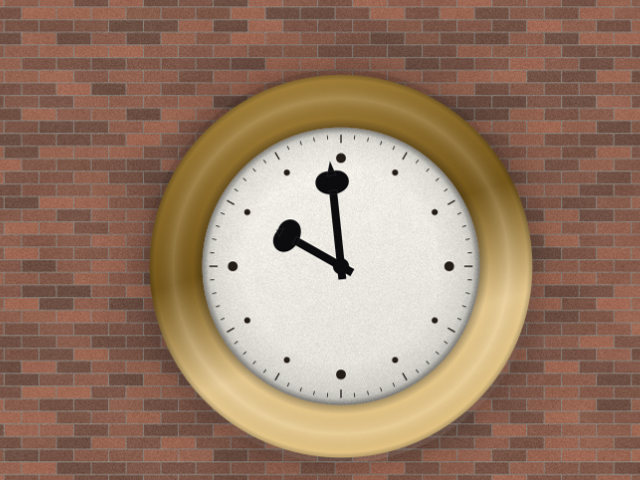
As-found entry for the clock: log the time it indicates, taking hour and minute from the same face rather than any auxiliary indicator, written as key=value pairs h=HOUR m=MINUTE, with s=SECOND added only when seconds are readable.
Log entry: h=9 m=59
